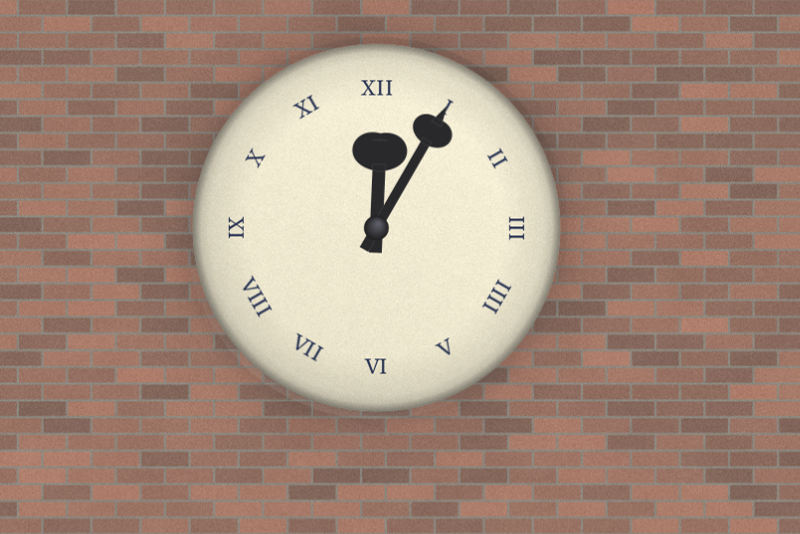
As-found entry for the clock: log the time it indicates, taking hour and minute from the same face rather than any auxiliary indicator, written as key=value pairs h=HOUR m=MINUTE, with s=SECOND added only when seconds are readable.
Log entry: h=12 m=5
